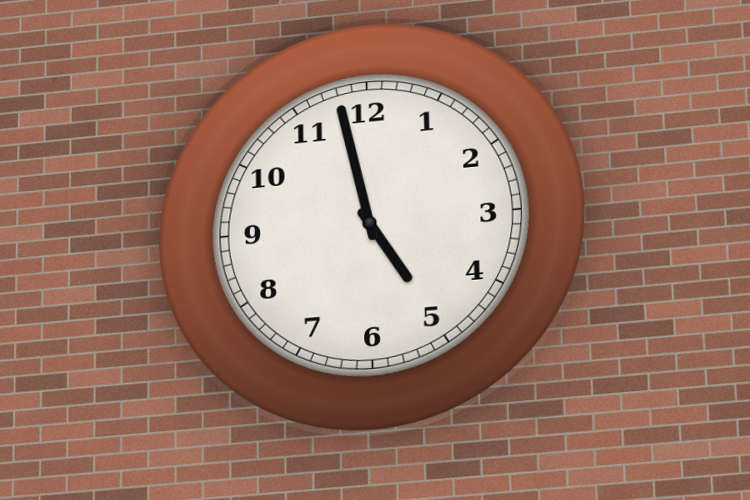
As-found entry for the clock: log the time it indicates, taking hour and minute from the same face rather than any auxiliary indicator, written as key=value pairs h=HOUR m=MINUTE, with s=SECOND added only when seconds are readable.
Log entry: h=4 m=58
